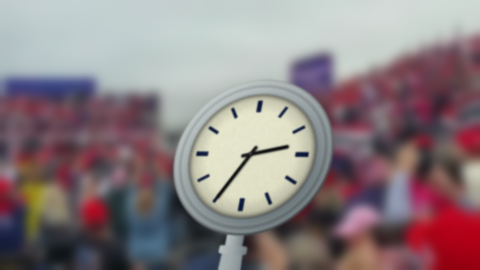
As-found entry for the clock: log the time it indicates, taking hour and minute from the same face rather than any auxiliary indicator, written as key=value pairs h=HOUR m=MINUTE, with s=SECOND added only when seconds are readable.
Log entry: h=2 m=35
